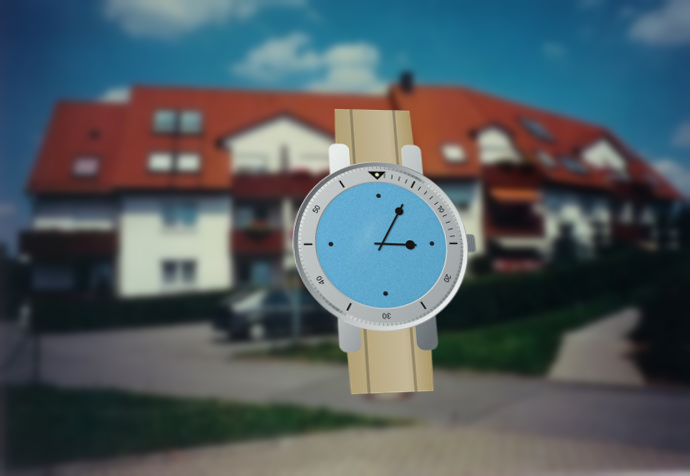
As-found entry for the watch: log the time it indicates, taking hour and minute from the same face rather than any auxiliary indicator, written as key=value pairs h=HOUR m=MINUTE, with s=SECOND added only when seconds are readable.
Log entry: h=3 m=5
